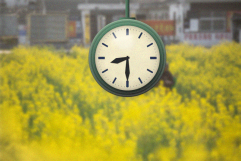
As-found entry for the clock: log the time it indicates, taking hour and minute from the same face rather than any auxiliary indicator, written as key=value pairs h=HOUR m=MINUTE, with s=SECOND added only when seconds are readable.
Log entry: h=8 m=30
